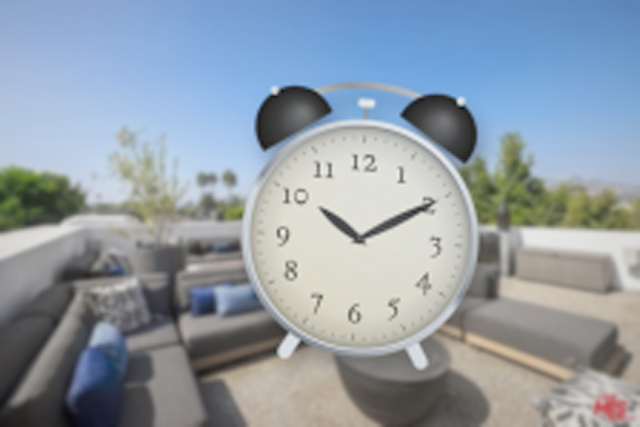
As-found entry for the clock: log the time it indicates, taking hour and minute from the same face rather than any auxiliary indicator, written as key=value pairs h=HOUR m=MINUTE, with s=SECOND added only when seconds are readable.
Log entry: h=10 m=10
